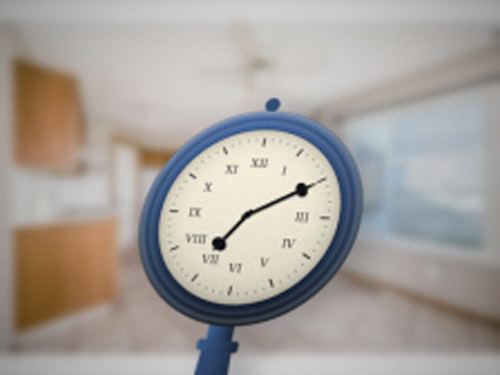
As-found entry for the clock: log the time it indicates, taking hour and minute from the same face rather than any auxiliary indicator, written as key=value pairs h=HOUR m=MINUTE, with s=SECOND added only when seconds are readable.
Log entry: h=7 m=10
